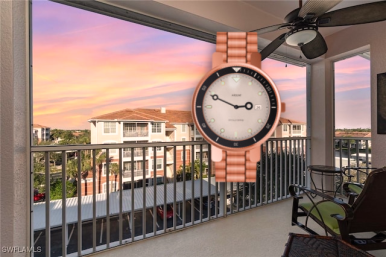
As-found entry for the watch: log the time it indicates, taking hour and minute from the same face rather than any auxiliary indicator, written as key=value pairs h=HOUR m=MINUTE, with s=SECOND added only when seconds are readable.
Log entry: h=2 m=49
